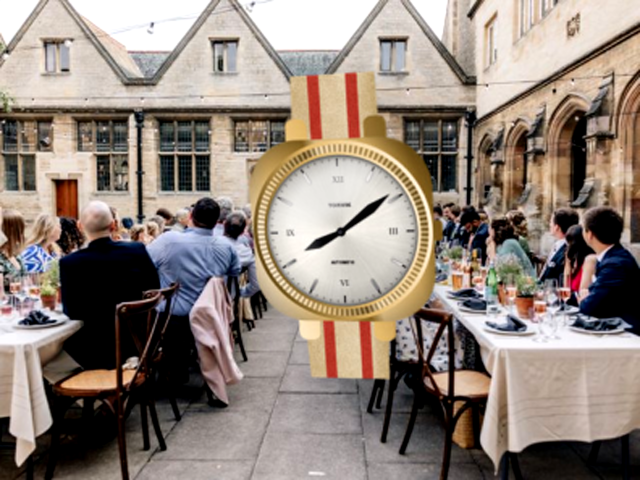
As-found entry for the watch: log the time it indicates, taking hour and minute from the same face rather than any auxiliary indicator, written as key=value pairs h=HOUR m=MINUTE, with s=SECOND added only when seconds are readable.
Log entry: h=8 m=9
